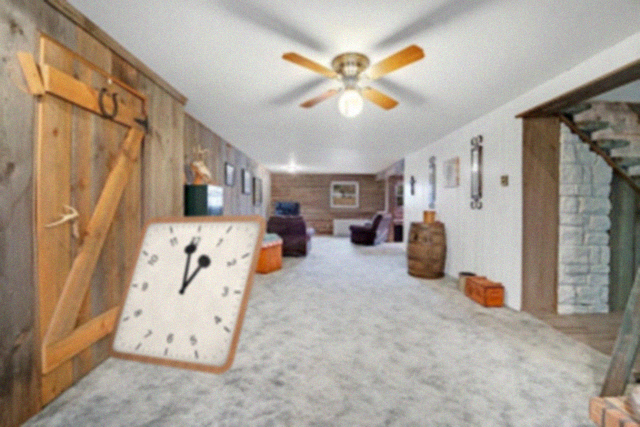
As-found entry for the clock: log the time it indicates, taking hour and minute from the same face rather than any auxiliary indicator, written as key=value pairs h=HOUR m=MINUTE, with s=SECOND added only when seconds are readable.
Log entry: h=12 m=59
